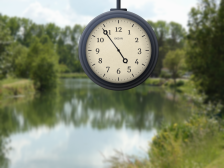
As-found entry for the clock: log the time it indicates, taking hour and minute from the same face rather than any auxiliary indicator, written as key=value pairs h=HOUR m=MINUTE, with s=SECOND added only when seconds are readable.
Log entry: h=4 m=54
